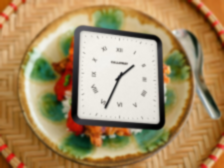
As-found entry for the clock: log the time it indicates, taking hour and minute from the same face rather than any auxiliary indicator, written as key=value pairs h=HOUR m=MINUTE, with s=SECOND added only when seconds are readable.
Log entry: h=1 m=34
